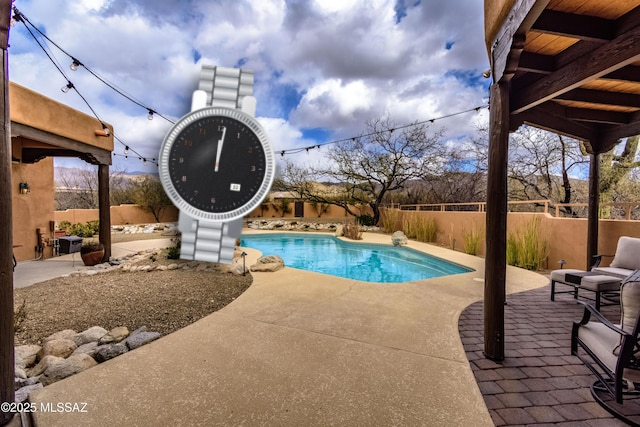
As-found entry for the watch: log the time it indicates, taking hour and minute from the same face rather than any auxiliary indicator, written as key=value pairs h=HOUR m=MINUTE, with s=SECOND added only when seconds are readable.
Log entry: h=12 m=1
